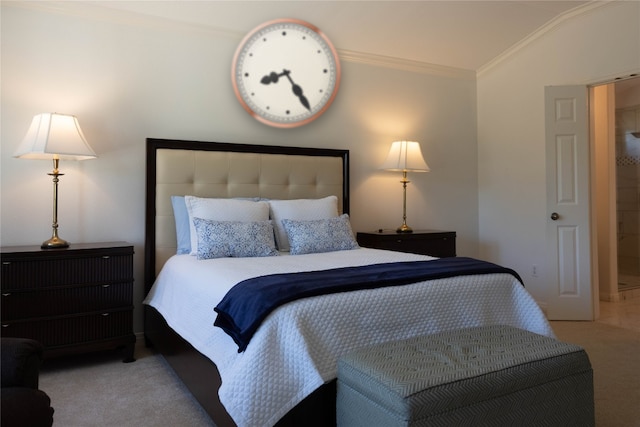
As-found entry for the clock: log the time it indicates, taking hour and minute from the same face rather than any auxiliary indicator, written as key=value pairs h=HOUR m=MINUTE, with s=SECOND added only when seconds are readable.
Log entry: h=8 m=25
